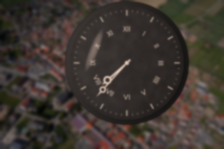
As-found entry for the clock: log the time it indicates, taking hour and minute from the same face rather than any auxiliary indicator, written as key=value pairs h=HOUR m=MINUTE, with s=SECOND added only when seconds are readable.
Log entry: h=7 m=37
